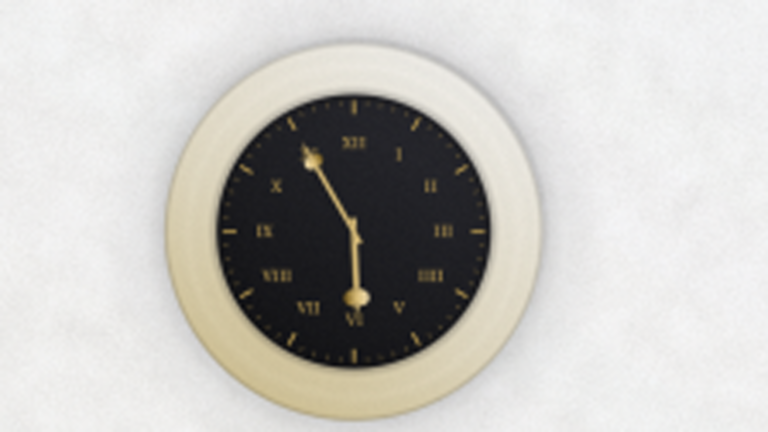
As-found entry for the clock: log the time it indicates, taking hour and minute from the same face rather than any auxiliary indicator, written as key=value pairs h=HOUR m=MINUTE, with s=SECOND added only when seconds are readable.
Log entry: h=5 m=55
